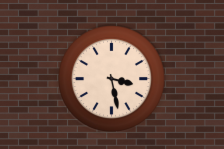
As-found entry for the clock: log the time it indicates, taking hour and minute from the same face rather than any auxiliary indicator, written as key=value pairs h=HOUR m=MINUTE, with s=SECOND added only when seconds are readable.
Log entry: h=3 m=28
